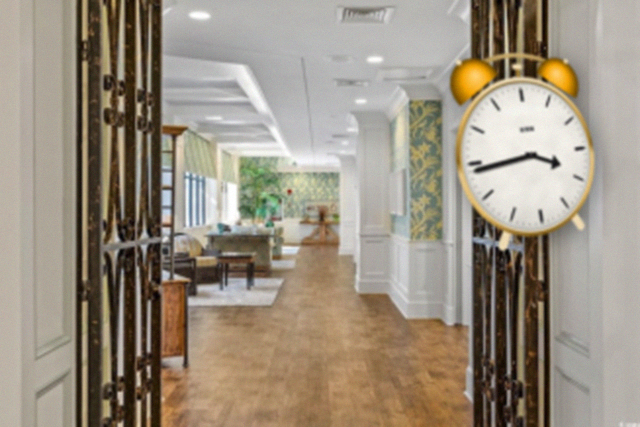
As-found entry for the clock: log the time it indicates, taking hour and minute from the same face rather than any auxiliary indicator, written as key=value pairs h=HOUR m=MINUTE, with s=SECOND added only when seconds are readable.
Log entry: h=3 m=44
